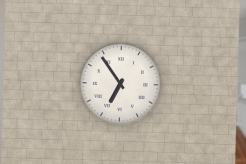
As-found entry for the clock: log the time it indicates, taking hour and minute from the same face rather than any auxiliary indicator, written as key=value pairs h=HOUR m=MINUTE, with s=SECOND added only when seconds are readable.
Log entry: h=6 m=54
